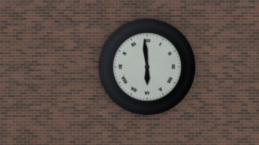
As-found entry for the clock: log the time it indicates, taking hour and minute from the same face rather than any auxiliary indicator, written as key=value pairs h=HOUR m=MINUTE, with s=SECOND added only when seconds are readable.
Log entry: h=5 m=59
